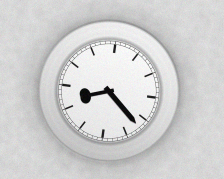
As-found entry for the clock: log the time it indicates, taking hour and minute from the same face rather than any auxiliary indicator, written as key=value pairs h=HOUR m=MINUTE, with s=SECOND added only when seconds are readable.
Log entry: h=8 m=22
